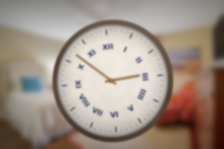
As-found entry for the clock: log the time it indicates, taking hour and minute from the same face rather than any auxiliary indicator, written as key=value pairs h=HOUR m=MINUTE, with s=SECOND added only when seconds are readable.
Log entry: h=2 m=52
